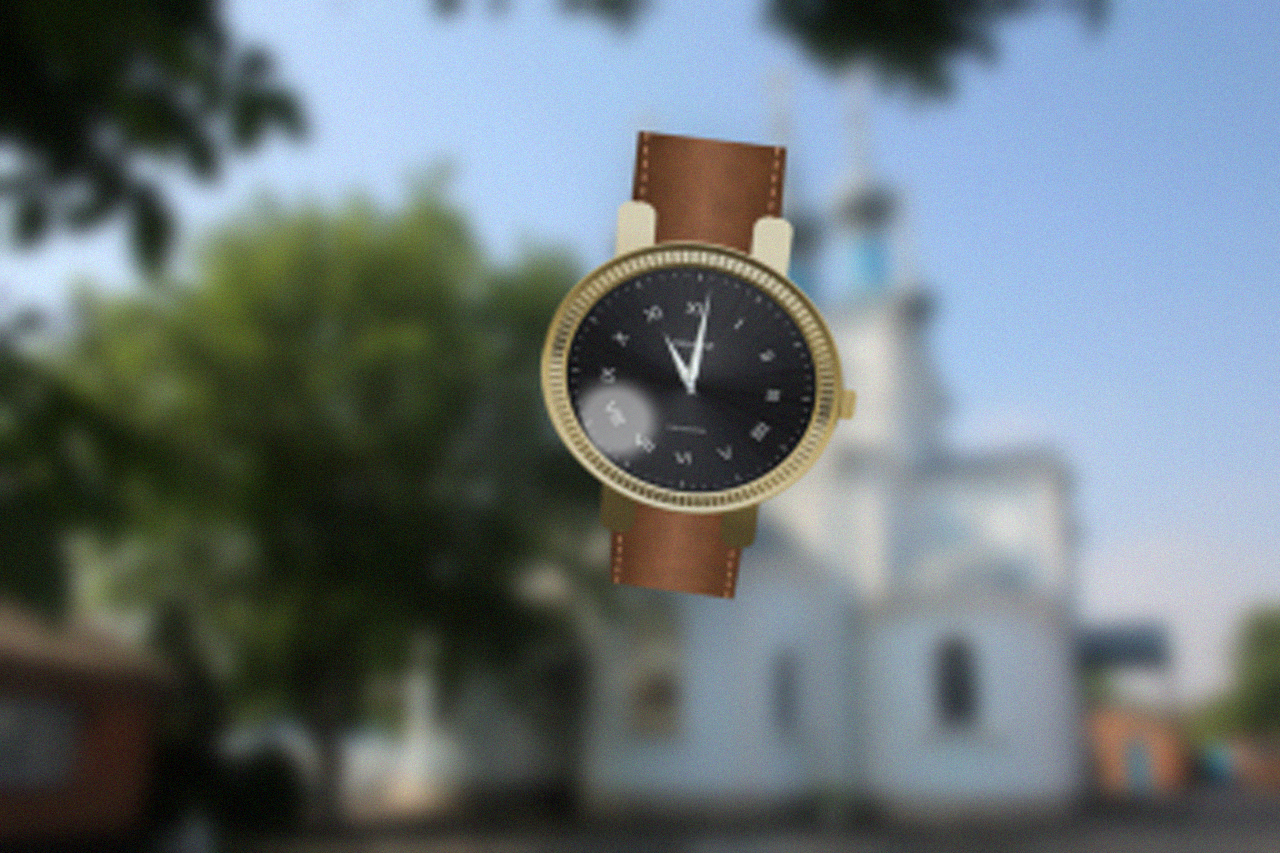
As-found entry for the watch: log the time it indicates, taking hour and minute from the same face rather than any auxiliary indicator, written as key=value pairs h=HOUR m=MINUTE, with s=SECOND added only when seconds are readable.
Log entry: h=11 m=1
